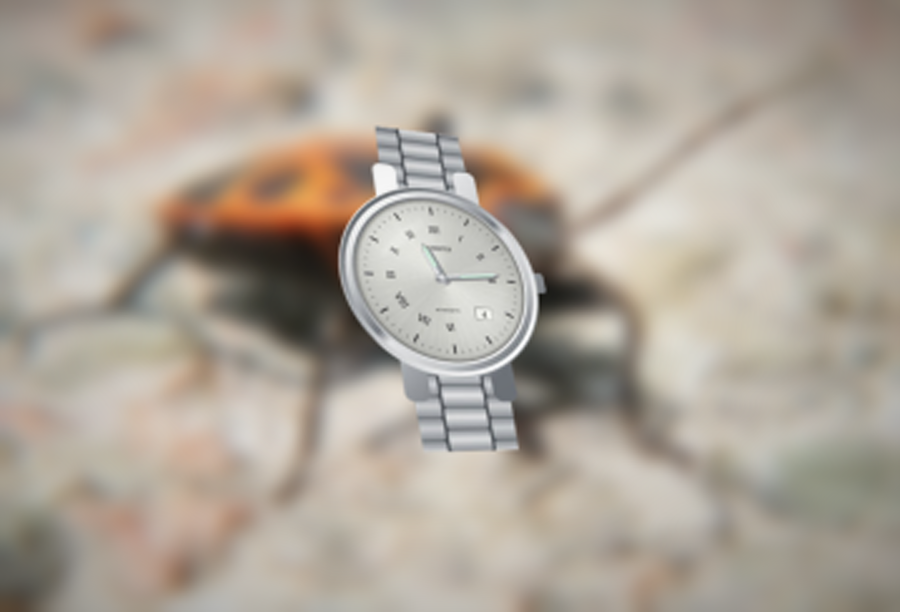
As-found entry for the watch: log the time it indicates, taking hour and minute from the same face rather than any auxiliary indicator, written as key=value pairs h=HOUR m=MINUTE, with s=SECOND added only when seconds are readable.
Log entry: h=11 m=14
